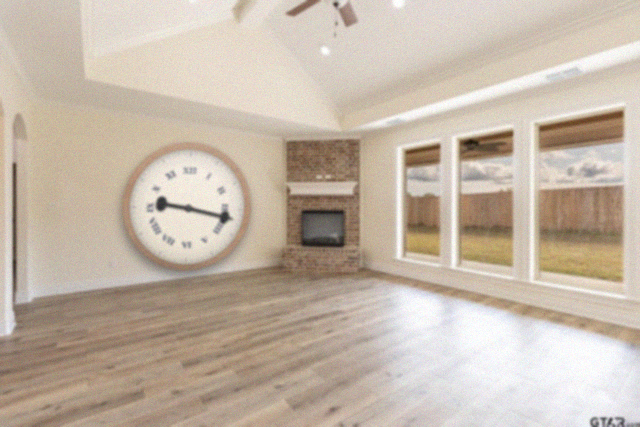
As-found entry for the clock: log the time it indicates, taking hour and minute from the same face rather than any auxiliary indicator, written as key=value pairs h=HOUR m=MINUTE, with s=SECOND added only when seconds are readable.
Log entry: h=9 m=17
